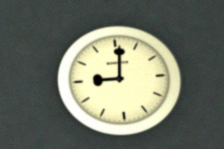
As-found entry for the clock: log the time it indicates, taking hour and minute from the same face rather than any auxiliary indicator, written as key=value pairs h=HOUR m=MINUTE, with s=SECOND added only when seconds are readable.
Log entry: h=9 m=1
